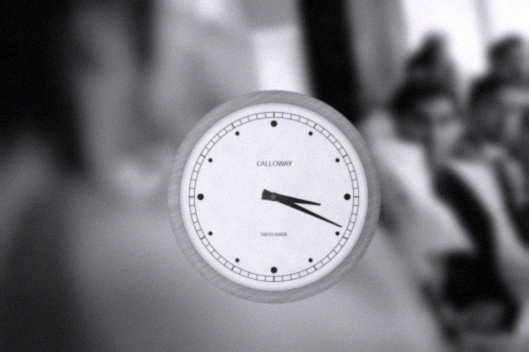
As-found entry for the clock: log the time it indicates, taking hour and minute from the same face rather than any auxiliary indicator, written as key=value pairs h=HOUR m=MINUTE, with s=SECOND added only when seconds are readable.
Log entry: h=3 m=19
